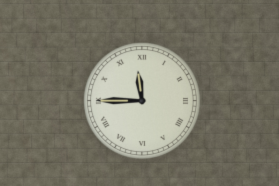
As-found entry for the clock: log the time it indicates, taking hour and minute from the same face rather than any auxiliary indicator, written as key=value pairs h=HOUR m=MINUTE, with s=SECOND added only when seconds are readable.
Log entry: h=11 m=45
